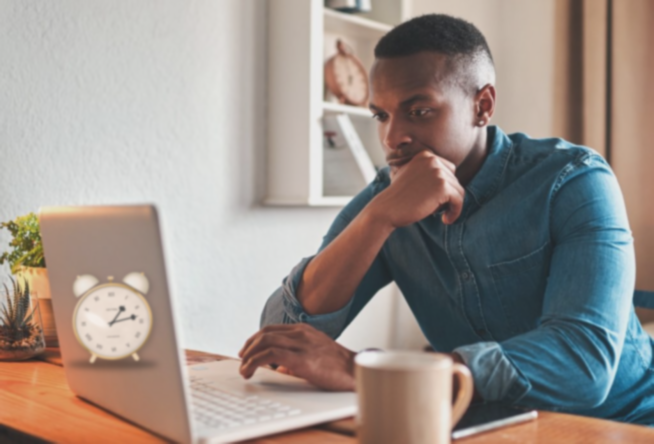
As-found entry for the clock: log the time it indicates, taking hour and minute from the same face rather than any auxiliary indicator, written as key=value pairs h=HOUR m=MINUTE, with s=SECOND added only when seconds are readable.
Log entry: h=1 m=13
